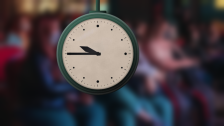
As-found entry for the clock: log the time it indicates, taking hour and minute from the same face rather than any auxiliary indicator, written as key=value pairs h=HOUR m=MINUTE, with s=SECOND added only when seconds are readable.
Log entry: h=9 m=45
